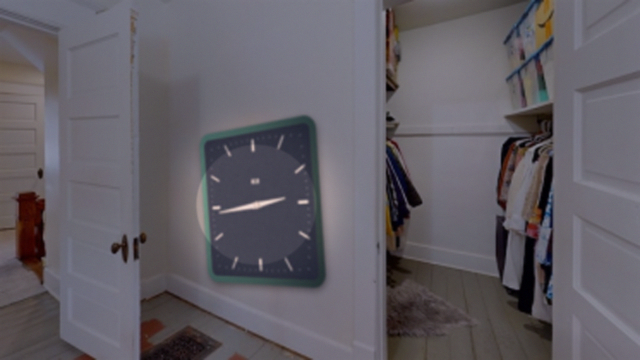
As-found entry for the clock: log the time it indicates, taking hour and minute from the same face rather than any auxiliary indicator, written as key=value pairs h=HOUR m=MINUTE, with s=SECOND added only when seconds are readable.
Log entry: h=2 m=44
